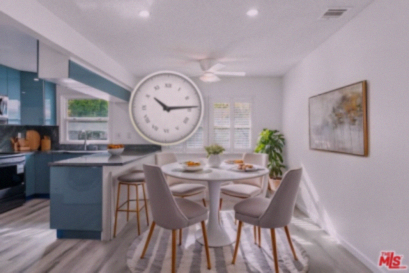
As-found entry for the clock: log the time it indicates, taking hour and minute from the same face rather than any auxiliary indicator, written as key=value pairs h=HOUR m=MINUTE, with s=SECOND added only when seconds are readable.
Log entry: h=10 m=14
